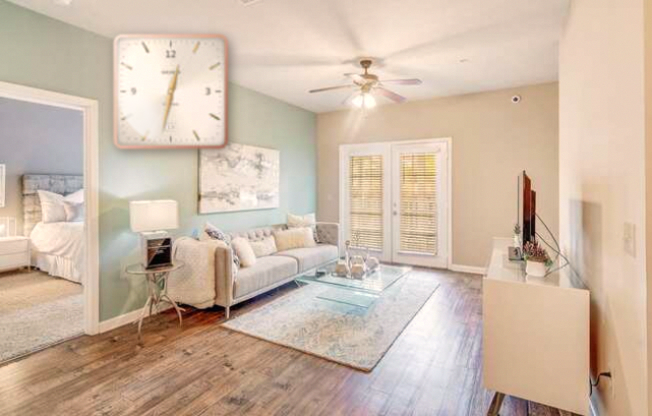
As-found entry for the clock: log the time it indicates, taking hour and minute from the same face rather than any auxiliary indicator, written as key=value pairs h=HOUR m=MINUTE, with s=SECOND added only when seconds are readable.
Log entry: h=12 m=32
